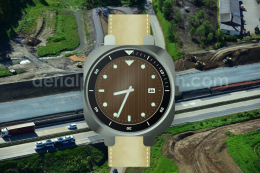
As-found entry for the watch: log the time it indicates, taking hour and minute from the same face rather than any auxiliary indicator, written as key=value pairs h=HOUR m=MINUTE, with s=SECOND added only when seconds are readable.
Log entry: h=8 m=34
